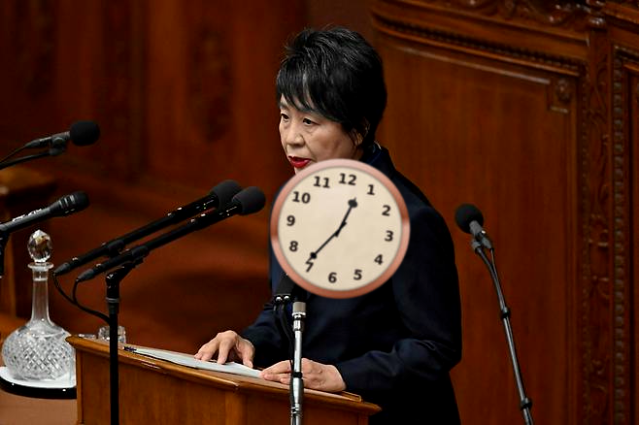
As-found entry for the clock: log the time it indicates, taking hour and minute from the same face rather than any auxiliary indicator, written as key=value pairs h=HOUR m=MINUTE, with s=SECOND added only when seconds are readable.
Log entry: h=12 m=36
